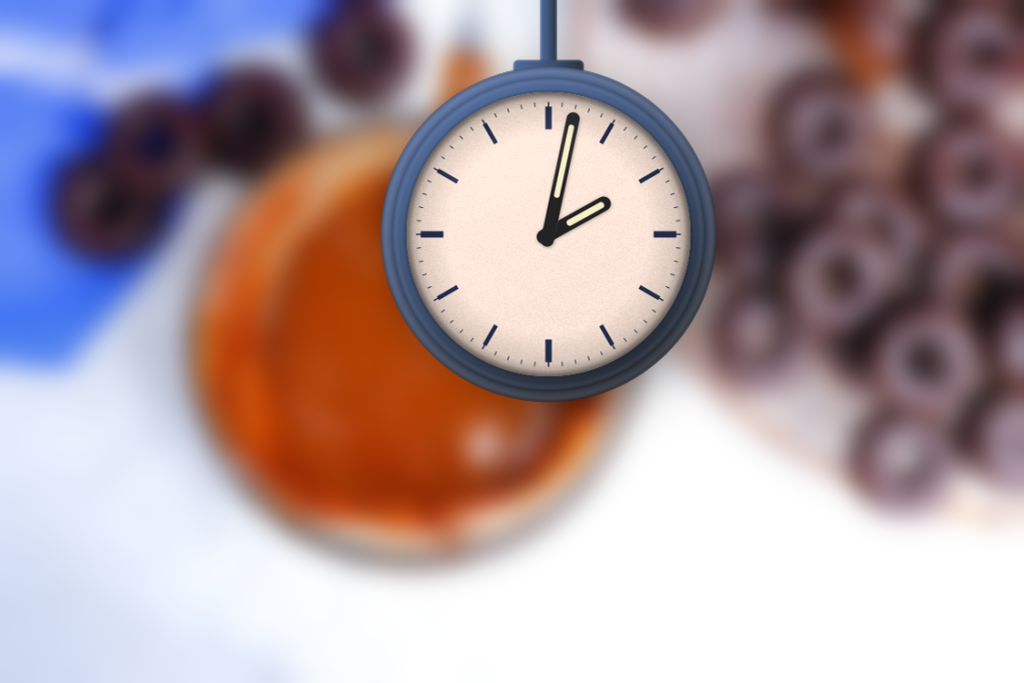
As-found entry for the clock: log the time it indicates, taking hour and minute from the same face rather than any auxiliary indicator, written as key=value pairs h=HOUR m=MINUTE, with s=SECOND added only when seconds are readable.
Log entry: h=2 m=2
